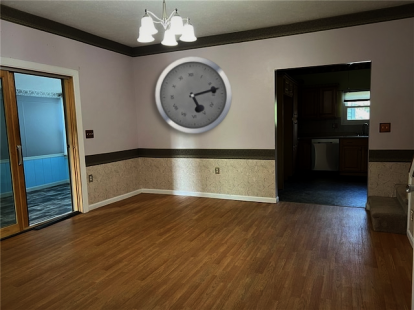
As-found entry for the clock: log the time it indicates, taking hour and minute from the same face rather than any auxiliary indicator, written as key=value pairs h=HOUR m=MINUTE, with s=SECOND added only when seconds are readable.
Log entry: h=5 m=13
